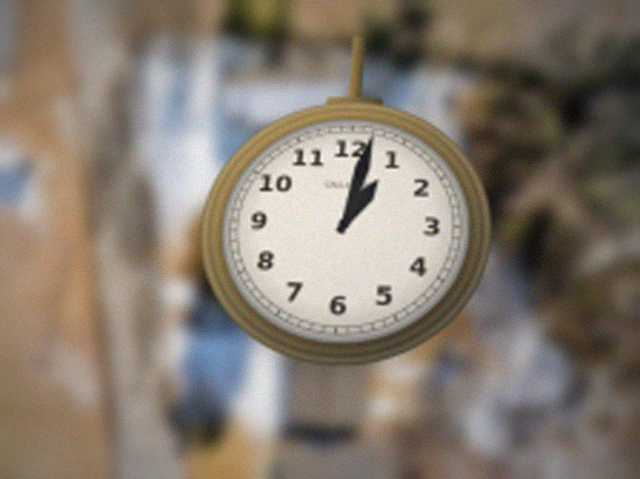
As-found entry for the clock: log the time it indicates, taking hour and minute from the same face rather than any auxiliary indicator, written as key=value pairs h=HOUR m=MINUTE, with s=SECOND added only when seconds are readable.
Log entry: h=1 m=2
